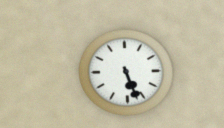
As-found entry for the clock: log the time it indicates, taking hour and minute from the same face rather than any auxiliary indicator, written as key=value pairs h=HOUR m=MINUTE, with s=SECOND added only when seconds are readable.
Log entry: h=5 m=27
